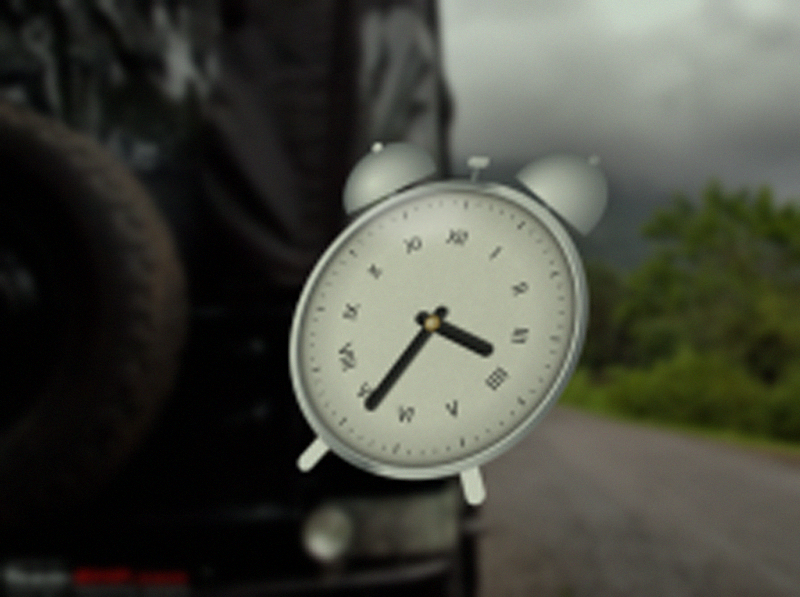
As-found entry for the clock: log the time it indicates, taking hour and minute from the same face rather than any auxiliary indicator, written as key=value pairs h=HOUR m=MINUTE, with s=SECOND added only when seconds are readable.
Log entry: h=3 m=34
